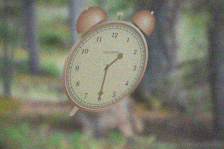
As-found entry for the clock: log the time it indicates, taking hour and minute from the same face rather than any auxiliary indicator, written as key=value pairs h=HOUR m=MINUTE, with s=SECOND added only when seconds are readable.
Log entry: h=1 m=30
